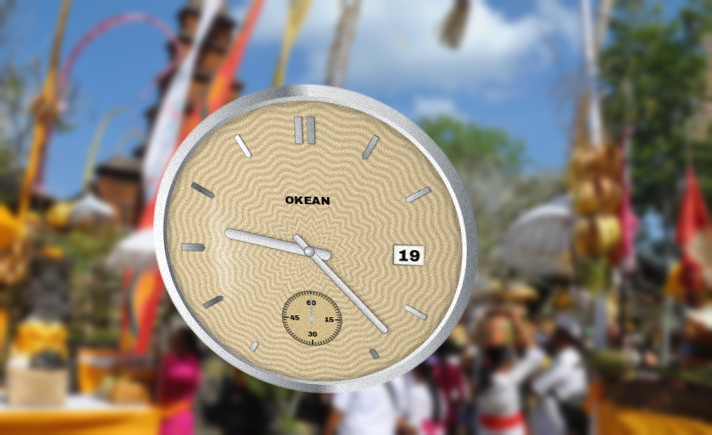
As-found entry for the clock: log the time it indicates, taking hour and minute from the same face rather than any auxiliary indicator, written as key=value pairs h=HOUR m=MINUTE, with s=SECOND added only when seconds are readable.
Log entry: h=9 m=23
